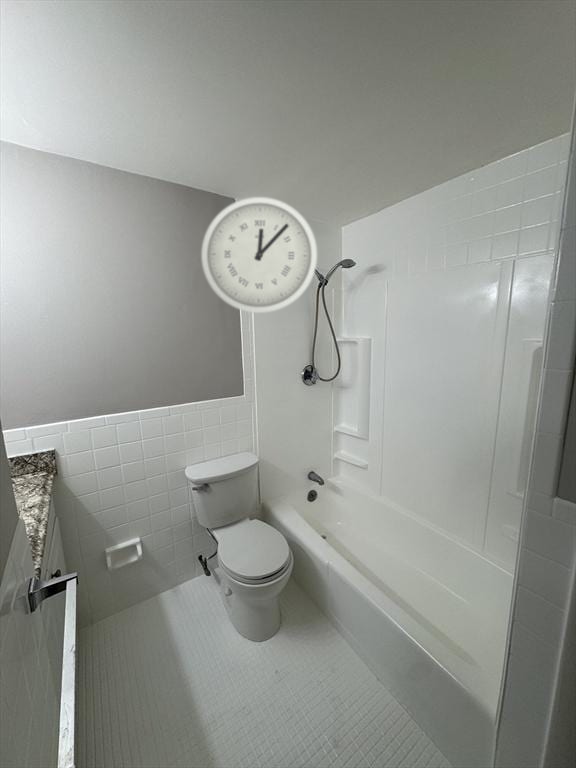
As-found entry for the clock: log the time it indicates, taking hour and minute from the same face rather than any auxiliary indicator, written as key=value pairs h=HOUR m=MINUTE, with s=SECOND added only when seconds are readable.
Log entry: h=12 m=7
